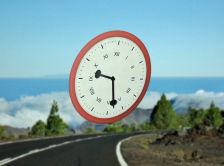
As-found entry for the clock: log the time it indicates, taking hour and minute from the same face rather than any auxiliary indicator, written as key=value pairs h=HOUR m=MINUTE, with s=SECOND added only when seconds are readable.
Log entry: h=9 m=28
